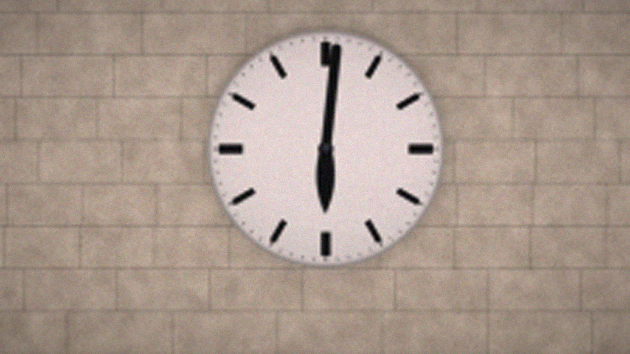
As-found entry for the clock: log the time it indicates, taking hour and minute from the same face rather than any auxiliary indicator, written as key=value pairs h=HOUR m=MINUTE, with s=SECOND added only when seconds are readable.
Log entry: h=6 m=1
